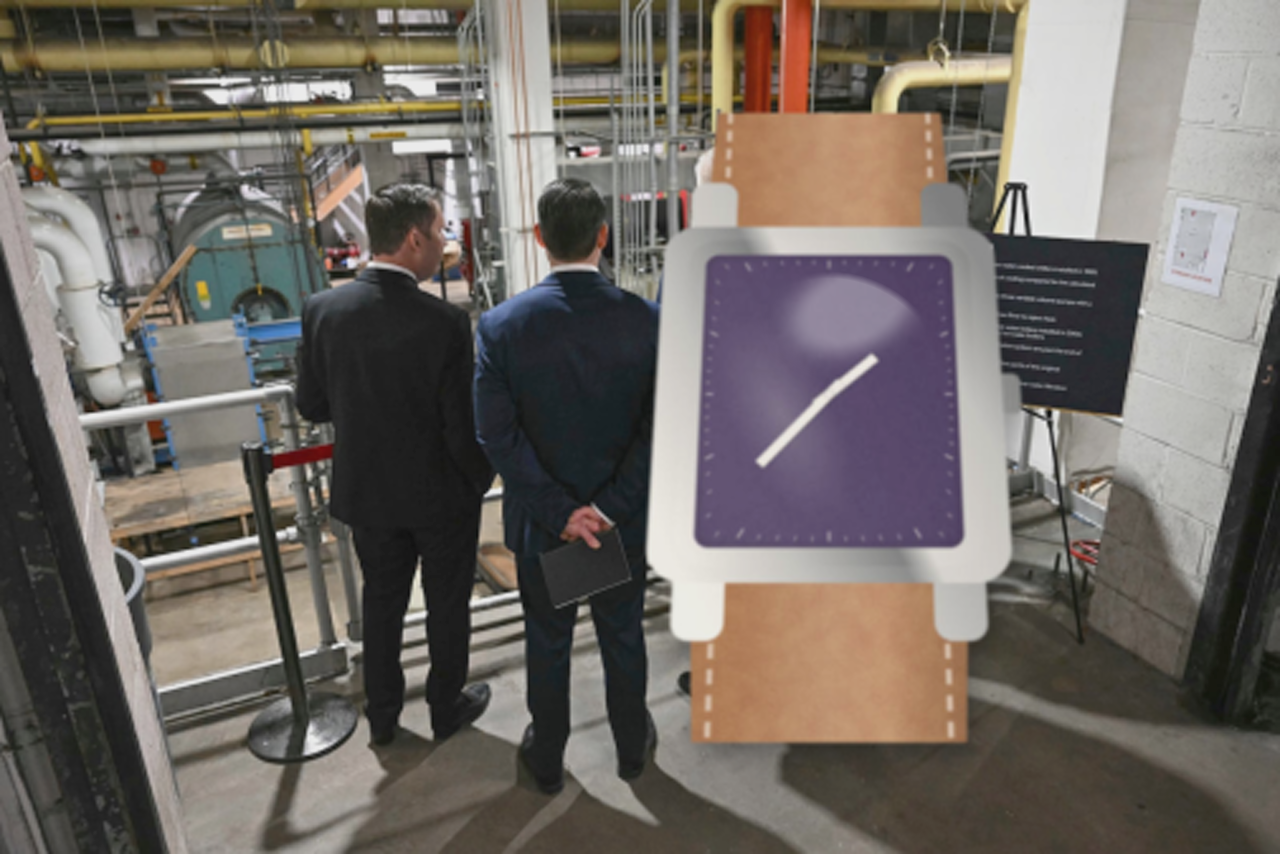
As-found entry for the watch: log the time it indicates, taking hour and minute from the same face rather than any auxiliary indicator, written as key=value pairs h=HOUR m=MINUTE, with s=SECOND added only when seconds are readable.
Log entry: h=1 m=37
